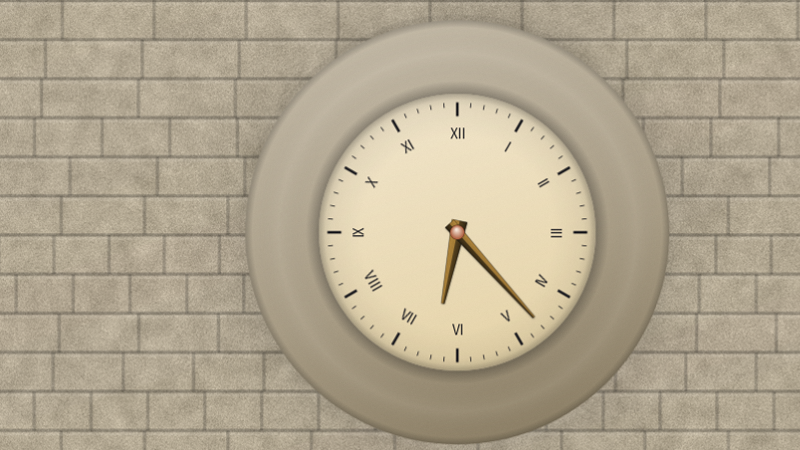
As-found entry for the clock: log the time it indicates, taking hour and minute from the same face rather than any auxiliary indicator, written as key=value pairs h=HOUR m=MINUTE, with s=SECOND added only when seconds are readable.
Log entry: h=6 m=23
